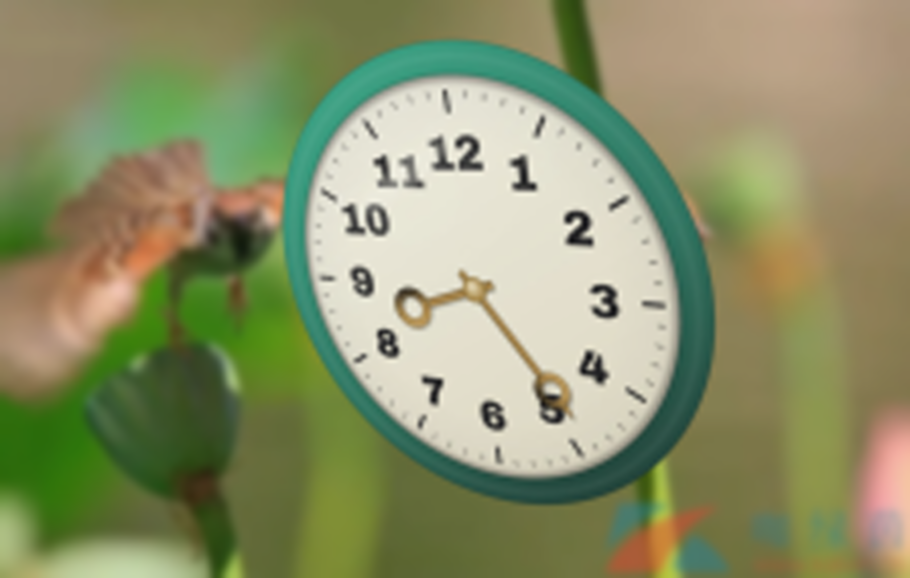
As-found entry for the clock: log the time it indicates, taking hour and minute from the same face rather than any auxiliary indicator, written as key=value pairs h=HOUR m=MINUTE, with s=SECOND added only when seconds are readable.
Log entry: h=8 m=24
